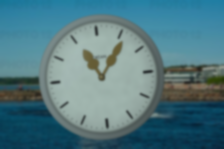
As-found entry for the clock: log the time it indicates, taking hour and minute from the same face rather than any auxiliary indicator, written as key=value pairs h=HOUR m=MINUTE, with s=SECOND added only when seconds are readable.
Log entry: h=11 m=6
